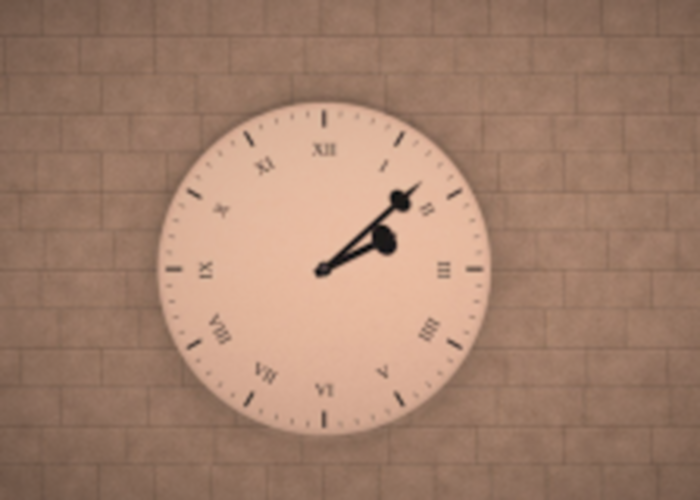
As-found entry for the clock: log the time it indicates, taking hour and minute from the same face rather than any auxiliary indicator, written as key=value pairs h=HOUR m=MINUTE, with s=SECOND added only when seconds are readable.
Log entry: h=2 m=8
